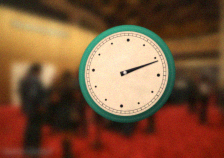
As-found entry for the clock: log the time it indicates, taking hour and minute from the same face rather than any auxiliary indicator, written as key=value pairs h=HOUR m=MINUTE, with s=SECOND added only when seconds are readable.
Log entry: h=2 m=11
